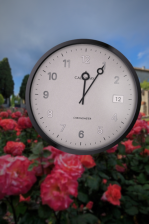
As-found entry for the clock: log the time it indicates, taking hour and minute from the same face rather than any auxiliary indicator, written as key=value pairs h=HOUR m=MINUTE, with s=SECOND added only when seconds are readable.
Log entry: h=12 m=5
